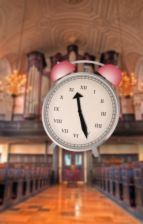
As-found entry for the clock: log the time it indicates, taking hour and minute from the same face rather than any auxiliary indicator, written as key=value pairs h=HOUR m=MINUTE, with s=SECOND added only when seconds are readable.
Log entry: h=11 m=26
